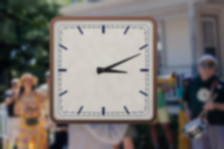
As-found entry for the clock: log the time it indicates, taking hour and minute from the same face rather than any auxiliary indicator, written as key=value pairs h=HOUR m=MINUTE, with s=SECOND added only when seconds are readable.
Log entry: h=3 m=11
